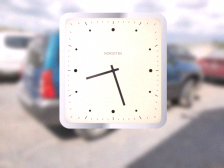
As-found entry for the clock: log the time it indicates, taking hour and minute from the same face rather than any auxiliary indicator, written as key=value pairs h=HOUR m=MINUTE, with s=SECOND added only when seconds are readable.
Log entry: h=8 m=27
